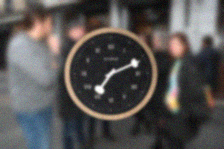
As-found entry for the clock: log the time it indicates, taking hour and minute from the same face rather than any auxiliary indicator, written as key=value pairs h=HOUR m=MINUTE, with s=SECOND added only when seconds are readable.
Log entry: h=7 m=11
